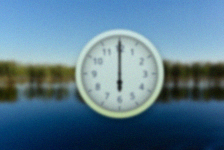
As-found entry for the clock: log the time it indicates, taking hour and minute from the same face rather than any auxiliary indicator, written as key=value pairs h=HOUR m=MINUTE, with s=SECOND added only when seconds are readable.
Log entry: h=6 m=0
